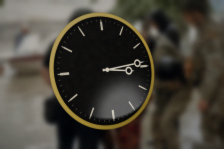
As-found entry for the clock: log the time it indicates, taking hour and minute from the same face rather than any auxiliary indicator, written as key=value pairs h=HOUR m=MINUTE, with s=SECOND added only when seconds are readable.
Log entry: h=3 m=14
